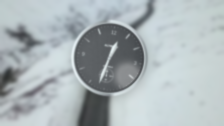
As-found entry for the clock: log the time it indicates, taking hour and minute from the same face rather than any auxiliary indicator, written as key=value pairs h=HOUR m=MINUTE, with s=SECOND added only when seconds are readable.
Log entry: h=12 m=32
